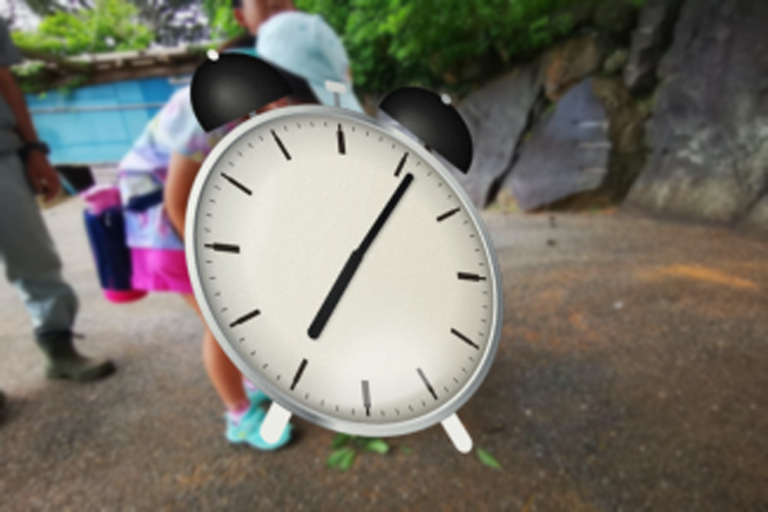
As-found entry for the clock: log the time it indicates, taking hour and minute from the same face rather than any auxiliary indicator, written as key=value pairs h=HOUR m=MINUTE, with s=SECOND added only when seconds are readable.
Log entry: h=7 m=6
